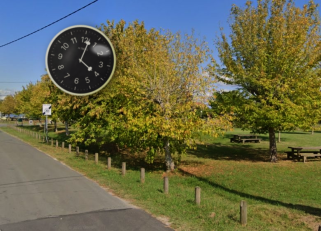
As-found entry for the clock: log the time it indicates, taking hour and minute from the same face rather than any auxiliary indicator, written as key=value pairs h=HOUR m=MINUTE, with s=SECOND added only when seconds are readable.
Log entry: h=4 m=2
